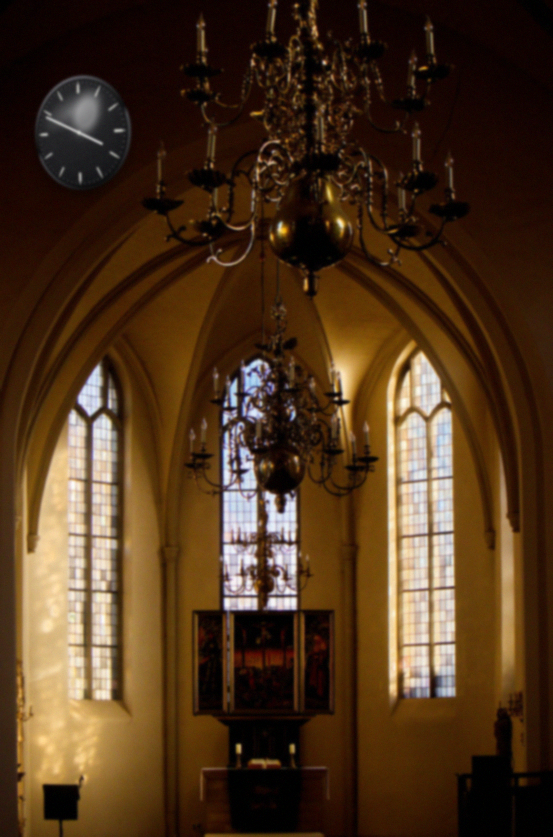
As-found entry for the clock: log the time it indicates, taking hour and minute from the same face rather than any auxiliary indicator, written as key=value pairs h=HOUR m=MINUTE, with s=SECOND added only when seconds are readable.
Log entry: h=3 m=49
